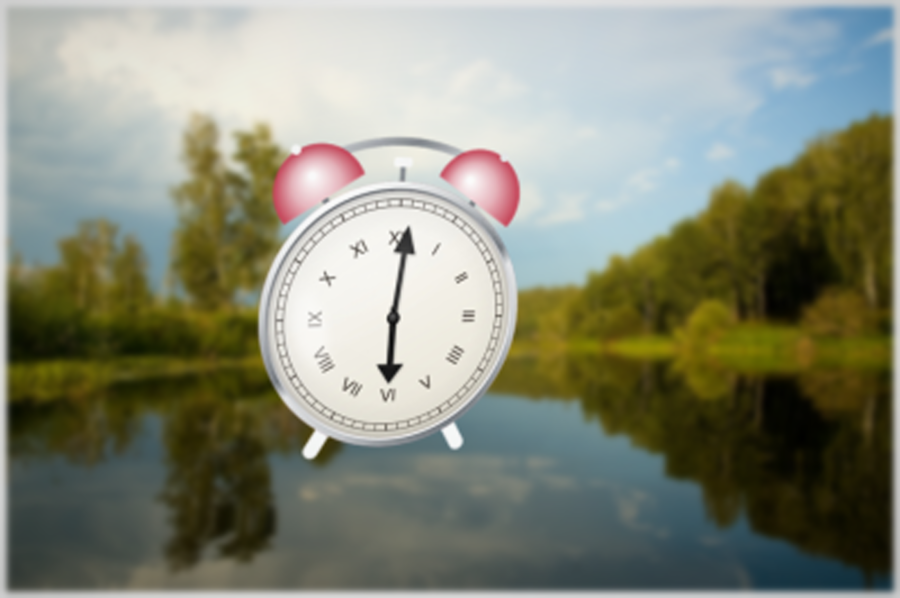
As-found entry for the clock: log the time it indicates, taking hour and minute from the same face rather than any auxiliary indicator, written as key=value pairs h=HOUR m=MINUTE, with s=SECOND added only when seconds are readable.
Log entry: h=6 m=1
